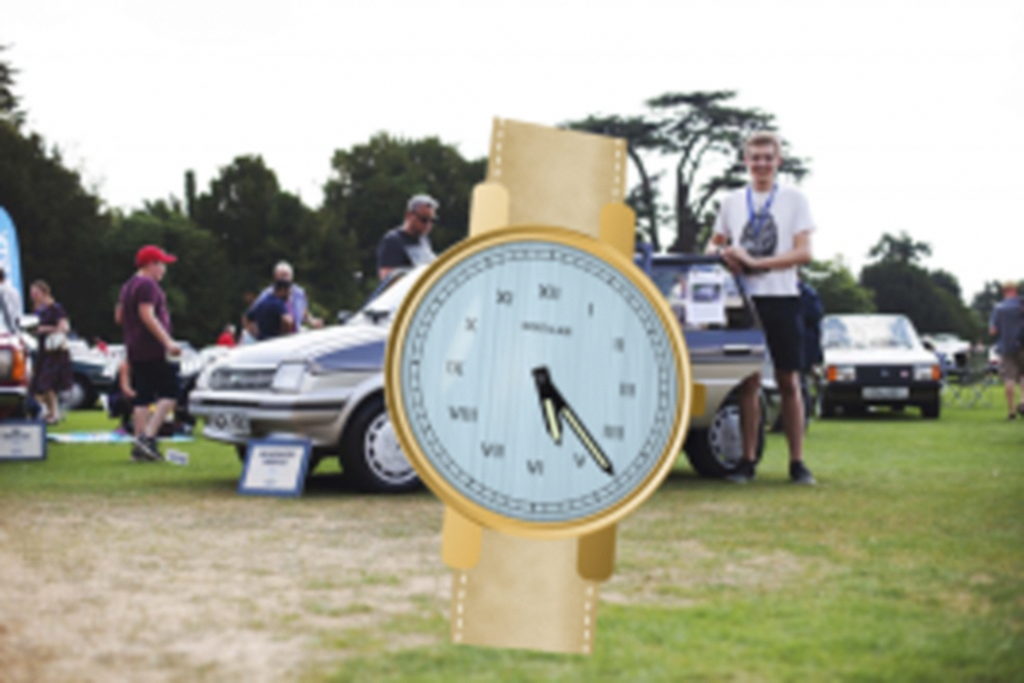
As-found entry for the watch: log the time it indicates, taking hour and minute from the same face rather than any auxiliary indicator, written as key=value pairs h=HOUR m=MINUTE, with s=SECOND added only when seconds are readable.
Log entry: h=5 m=23
